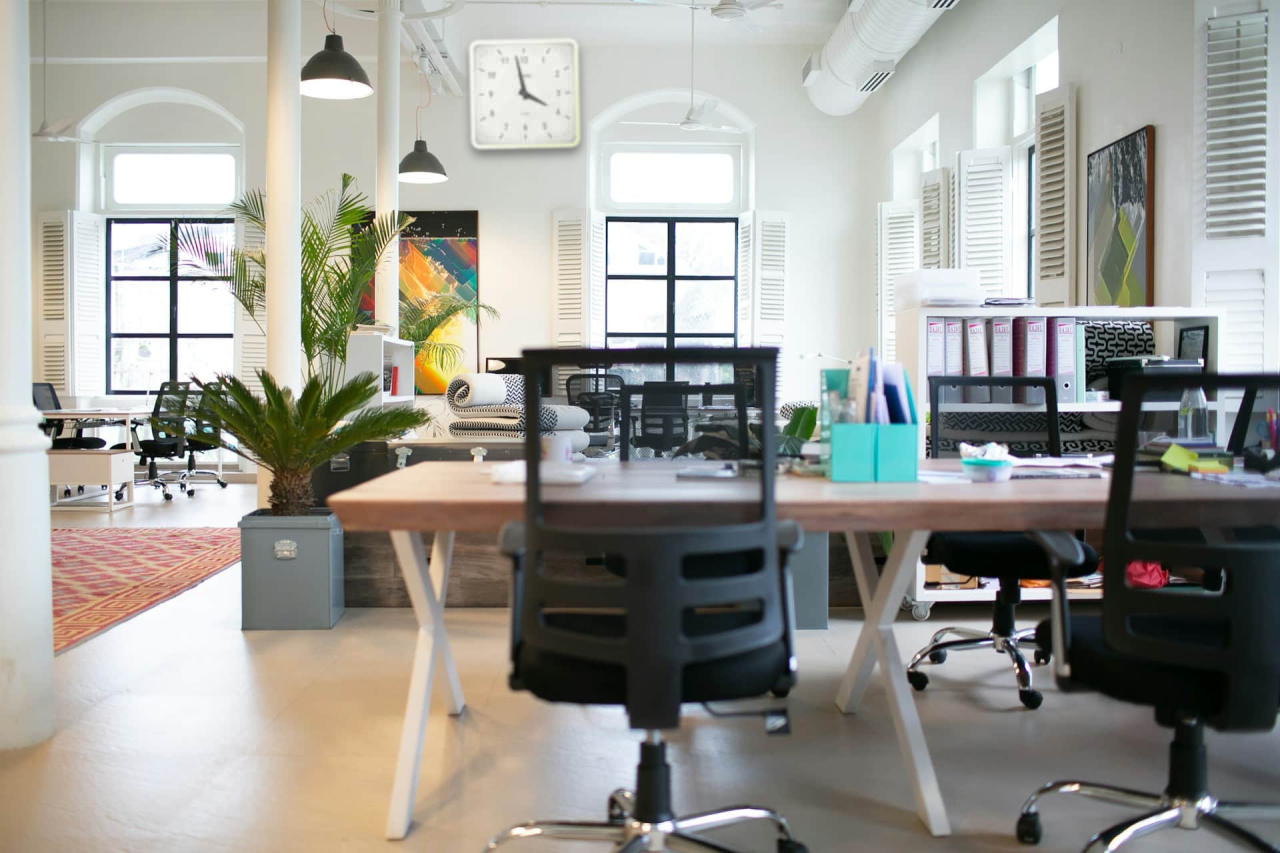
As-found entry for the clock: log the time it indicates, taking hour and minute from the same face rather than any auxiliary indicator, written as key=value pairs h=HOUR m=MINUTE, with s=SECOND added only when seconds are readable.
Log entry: h=3 m=58
